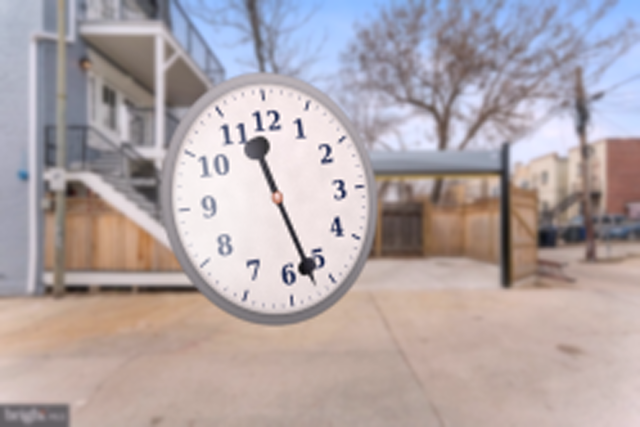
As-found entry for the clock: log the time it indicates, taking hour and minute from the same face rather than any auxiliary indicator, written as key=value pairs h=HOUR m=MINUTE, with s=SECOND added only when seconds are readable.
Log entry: h=11 m=27
